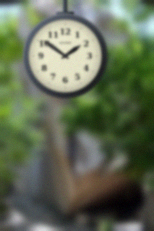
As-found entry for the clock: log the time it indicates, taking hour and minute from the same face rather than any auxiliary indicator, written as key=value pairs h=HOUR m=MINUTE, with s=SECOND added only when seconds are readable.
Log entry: h=1 m=51
